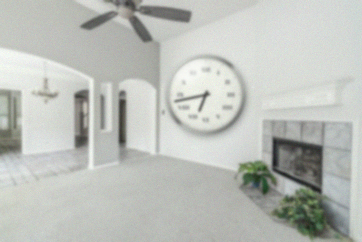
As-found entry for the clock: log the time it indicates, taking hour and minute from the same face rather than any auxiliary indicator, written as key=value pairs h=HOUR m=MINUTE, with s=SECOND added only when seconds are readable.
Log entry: h=6 m=43
